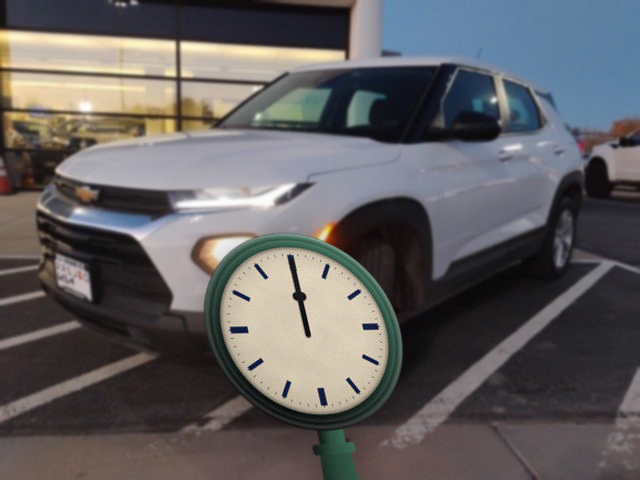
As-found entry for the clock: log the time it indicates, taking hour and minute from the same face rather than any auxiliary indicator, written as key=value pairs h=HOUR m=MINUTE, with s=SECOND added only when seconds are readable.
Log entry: h=12 m=0
